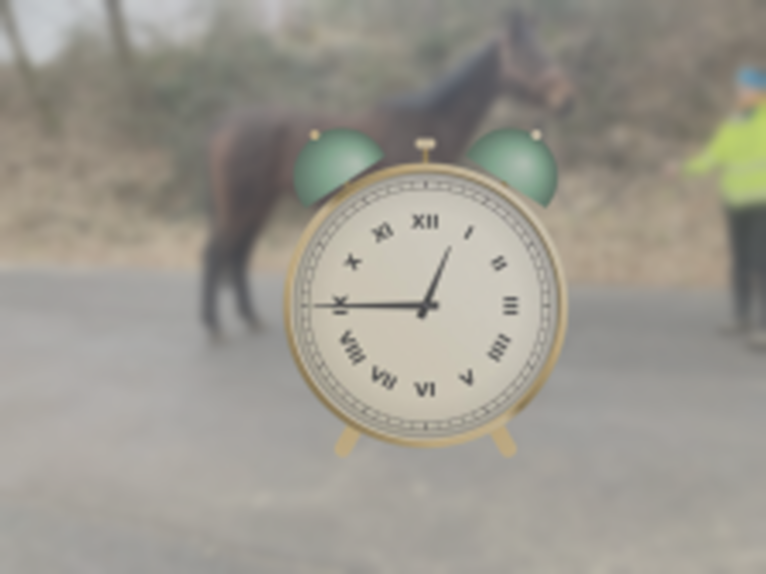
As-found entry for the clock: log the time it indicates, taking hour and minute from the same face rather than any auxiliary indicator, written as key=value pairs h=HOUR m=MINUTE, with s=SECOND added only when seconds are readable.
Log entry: h=12 m=45
